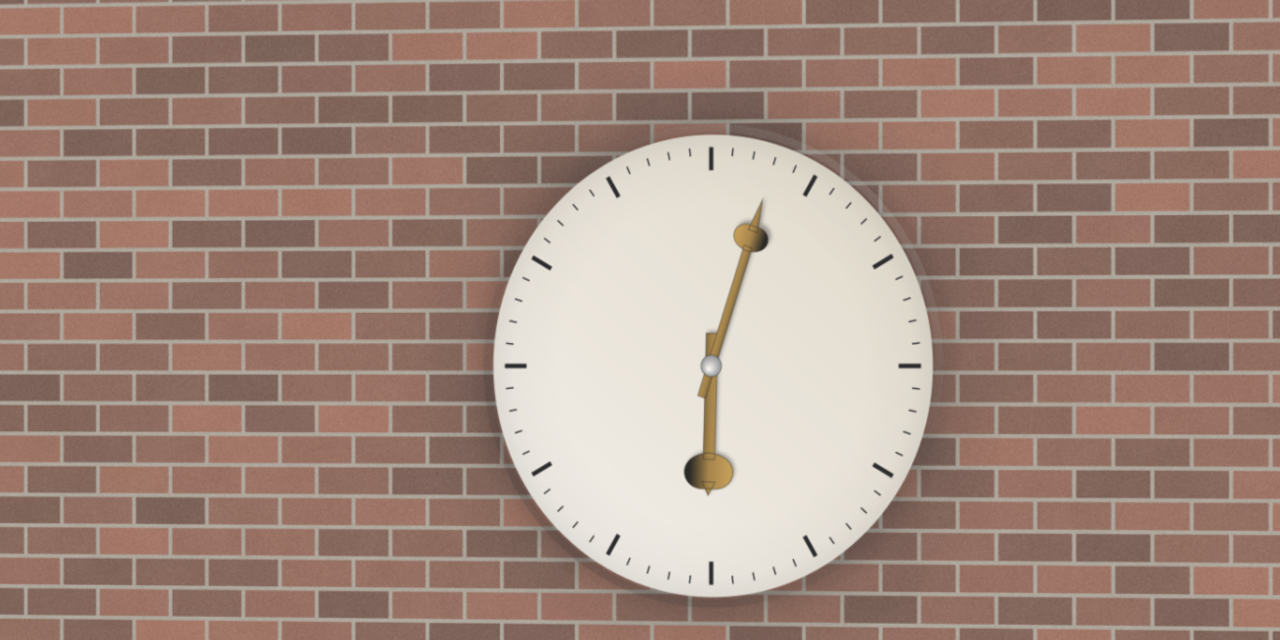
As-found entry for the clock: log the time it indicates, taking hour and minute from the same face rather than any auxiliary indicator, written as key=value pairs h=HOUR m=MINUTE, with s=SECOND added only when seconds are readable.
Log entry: h=6 m=3
